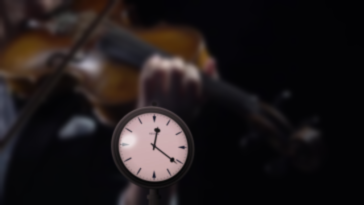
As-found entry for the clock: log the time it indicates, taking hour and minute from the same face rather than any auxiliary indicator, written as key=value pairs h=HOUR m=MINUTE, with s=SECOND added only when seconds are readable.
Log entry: h=12 m=21
